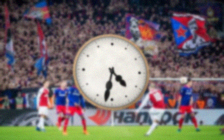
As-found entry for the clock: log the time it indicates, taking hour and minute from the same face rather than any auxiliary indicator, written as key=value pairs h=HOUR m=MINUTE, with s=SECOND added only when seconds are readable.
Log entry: h=4 m=32
